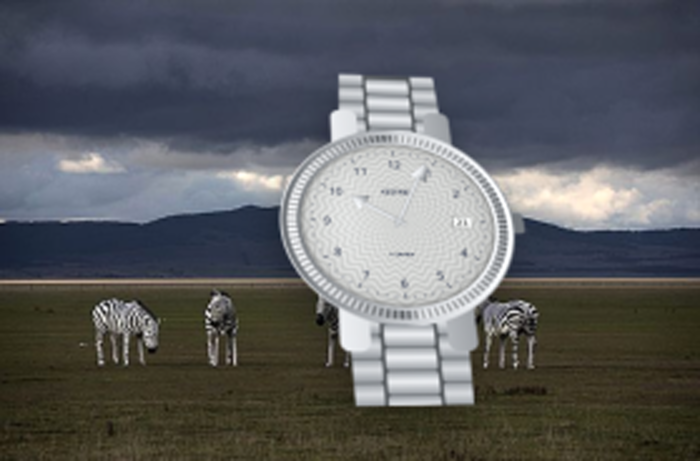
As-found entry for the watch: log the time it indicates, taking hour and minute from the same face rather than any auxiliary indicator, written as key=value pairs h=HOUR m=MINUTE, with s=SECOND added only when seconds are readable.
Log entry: h=10 m=4
